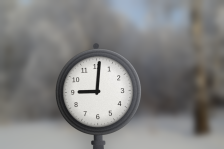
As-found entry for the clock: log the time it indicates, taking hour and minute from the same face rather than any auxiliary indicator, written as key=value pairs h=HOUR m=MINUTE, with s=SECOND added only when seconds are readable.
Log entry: h=9 m=1
